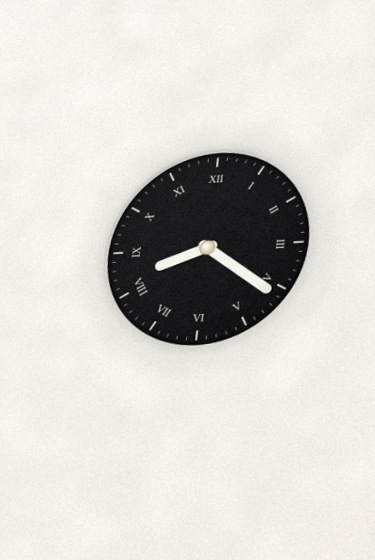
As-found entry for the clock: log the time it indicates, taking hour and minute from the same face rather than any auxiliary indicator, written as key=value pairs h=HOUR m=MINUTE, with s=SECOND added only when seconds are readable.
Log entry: h=8 m=21
